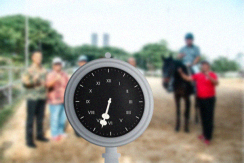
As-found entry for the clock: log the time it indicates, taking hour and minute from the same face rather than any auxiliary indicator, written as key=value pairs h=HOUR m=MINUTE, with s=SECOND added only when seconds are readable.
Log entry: h=6 m=33
